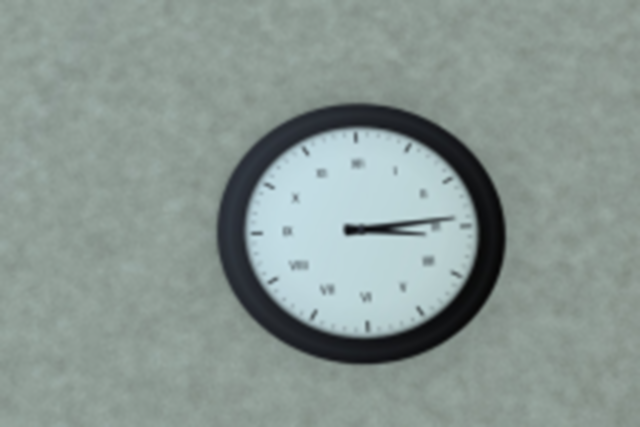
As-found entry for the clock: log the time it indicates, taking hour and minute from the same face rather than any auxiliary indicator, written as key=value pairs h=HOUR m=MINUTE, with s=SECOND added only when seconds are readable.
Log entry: h=3 m=14
